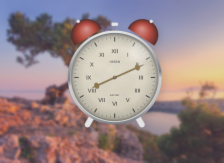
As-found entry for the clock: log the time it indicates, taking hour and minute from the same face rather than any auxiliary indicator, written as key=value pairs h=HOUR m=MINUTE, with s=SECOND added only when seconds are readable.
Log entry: h=8 m=11
